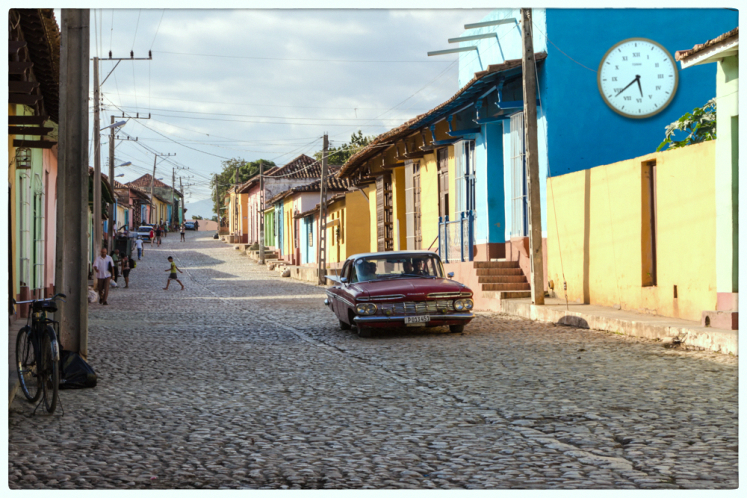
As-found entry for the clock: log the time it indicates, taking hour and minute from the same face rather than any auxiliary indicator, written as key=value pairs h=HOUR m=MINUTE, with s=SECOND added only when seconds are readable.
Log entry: h=5 m=39
